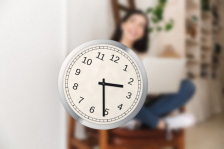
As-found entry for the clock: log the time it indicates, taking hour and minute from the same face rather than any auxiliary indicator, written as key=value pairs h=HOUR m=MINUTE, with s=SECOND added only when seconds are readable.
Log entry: h=2 m=26
